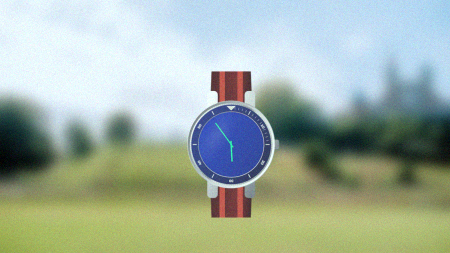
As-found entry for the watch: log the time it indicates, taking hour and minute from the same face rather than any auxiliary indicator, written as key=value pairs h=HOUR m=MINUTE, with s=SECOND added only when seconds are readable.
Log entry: h=5 m=54
